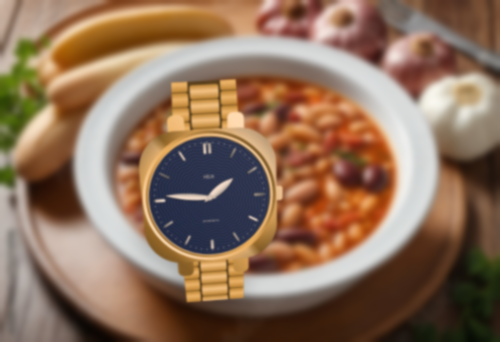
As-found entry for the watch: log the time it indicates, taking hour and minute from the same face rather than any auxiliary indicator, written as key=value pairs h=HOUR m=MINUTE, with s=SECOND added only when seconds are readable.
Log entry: h=1 m=46
